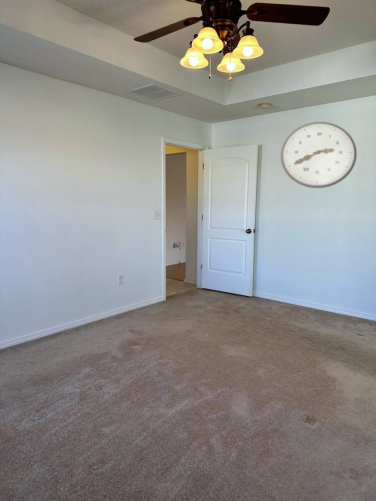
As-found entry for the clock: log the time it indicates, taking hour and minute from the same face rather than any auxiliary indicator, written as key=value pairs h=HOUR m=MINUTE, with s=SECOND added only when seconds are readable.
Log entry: h=2 m=40
